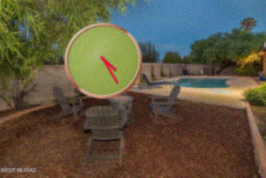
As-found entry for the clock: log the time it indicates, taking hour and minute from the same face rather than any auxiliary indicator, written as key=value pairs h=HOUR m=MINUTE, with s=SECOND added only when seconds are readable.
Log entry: h=4 m=25
